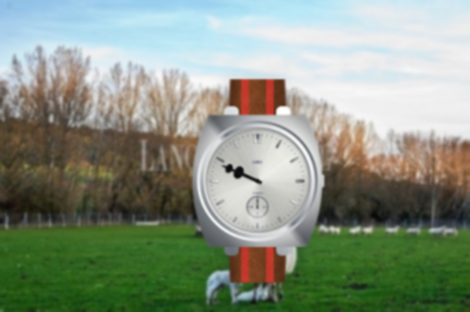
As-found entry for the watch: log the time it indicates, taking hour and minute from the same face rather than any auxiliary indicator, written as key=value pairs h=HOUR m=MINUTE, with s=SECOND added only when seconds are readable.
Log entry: h=9 m=49
